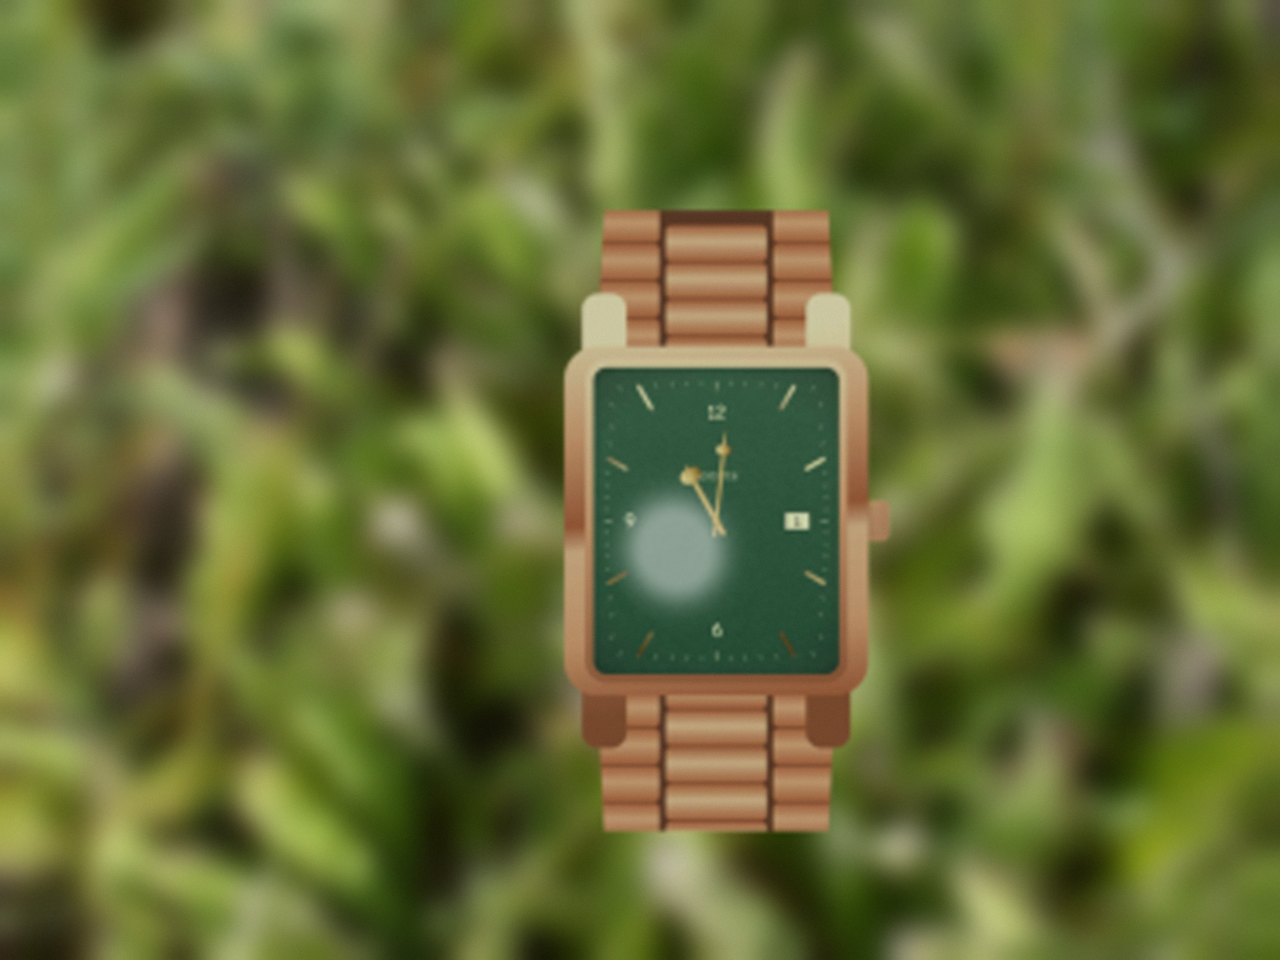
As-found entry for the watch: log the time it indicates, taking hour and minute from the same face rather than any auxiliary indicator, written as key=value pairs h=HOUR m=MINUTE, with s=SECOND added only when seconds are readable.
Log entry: h=11 m=1
